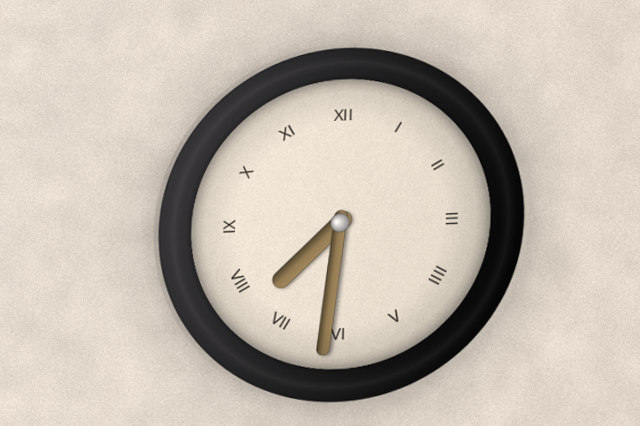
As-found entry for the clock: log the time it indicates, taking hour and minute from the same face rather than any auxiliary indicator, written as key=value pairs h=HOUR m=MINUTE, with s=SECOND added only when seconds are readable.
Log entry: h=7 m=31
